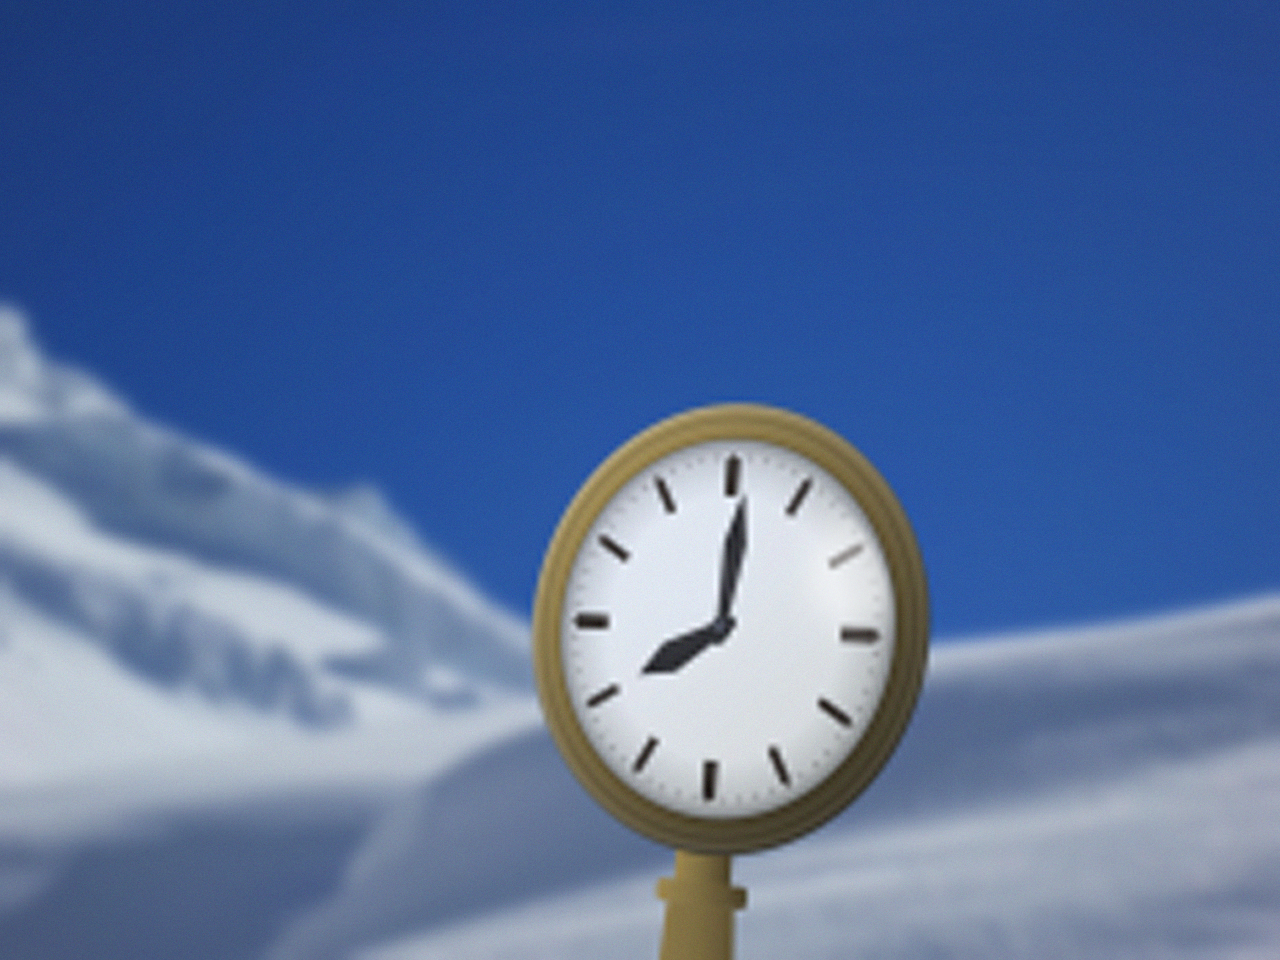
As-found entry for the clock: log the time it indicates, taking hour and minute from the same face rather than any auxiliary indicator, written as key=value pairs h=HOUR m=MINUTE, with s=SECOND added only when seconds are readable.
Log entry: h=8 m=1
